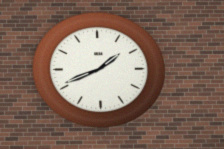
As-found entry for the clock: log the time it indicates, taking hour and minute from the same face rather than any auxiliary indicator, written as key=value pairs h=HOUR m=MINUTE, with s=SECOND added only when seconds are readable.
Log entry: h=1 m=41
